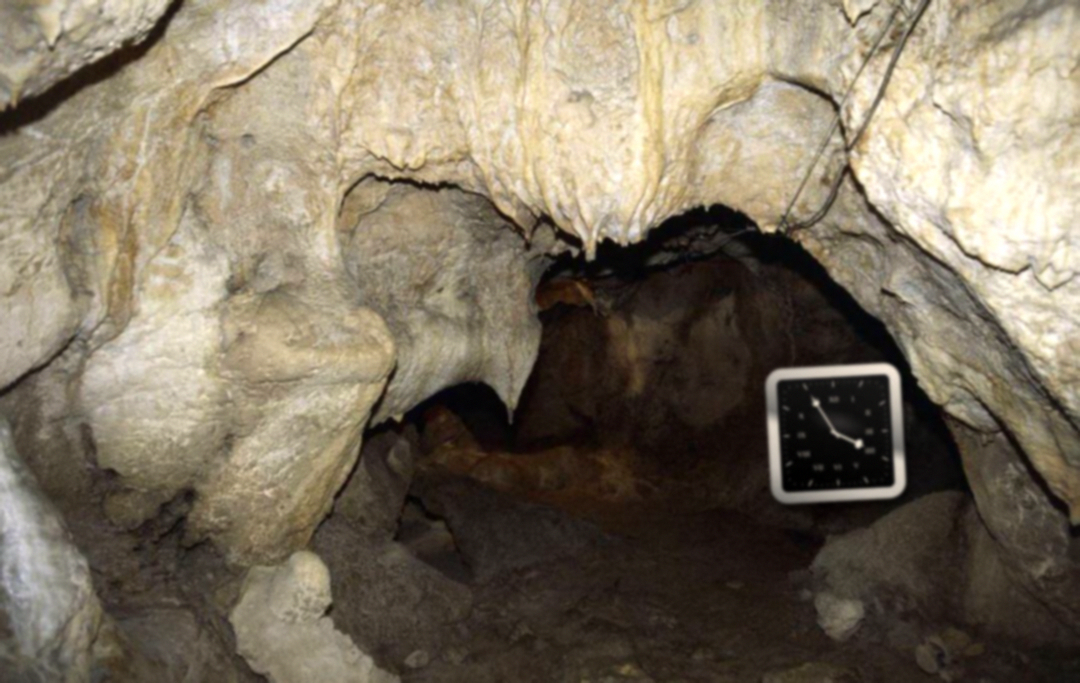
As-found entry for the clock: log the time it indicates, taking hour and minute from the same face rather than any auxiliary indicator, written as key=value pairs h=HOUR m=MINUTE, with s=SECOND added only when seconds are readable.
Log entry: h=3 m=55
